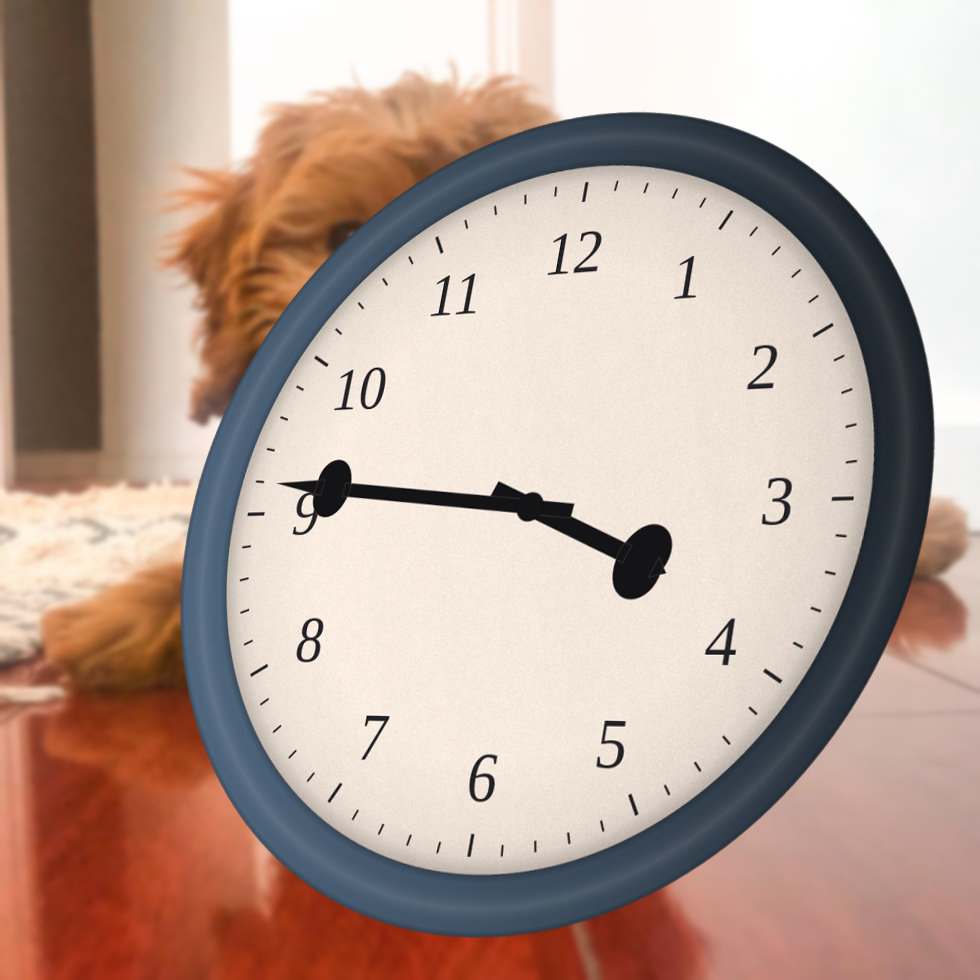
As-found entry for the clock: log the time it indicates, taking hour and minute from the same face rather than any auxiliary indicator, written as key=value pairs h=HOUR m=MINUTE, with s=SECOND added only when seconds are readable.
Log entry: h=3 m=46
